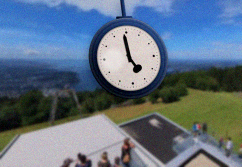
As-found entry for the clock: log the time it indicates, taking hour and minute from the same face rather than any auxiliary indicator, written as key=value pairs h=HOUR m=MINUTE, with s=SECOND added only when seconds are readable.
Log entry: h=4 m=59
